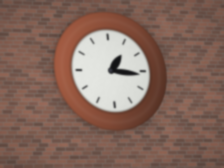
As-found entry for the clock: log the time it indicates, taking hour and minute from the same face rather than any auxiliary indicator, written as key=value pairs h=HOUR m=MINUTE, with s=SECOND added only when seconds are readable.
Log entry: h=1 m=16
